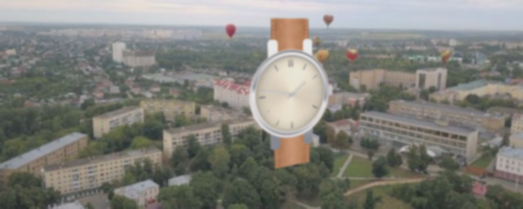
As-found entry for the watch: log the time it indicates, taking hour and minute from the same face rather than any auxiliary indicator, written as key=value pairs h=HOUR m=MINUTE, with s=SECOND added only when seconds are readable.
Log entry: h=1 m=47
